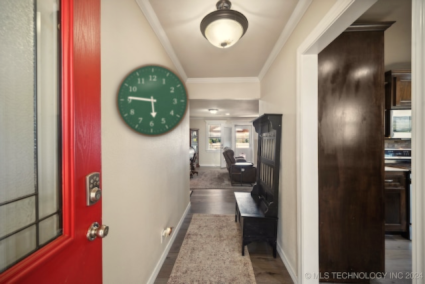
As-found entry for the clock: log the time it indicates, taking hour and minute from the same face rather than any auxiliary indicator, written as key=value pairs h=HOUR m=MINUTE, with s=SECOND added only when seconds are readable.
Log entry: h=5 m=46
